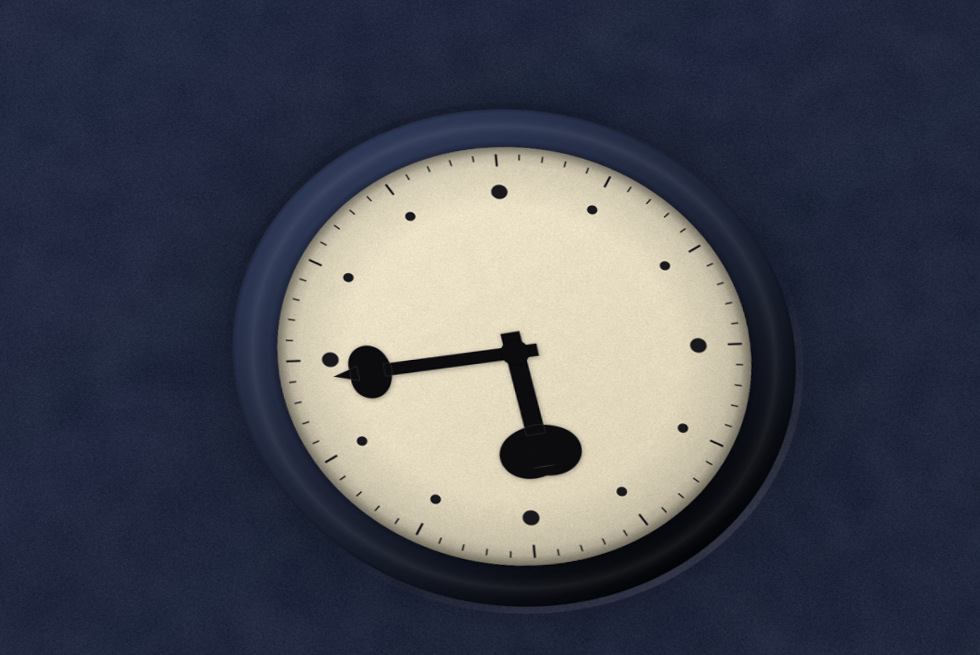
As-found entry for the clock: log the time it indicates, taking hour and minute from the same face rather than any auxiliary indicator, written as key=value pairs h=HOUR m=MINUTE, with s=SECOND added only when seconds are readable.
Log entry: h=5 m=44
